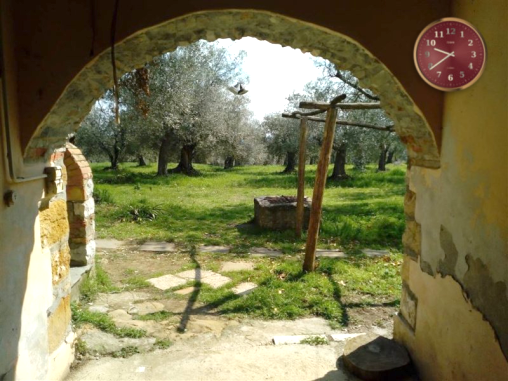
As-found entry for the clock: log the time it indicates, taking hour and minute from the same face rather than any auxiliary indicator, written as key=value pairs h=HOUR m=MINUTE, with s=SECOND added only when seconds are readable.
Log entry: h=9 m=39
